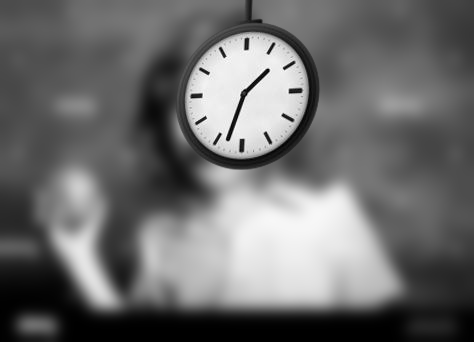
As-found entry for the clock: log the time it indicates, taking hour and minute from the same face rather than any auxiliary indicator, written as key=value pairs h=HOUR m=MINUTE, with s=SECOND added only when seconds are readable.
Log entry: h=1 m=33
